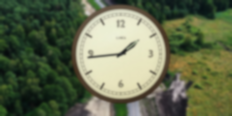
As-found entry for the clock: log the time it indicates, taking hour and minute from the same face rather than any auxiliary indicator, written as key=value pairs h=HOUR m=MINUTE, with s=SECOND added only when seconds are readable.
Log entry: h=1 m=44
